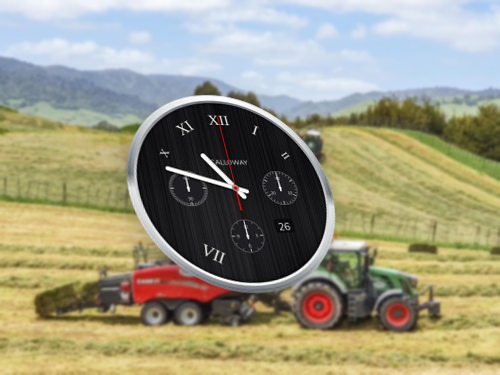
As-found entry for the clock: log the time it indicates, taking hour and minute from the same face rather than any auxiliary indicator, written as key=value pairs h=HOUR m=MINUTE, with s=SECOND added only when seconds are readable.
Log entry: h=10 m=48
